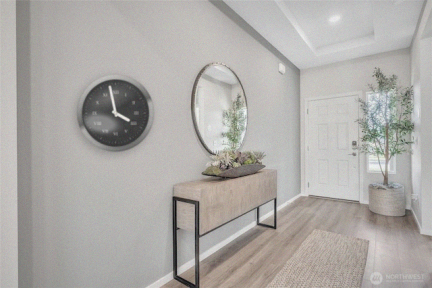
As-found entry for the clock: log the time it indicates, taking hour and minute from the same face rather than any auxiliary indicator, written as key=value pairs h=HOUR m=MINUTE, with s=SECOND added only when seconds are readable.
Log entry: h=3 m=58
